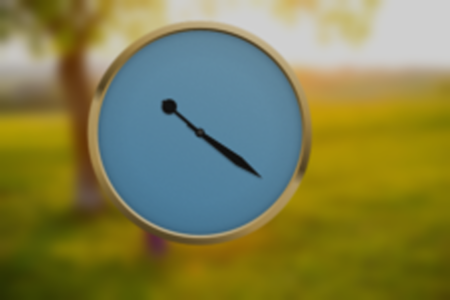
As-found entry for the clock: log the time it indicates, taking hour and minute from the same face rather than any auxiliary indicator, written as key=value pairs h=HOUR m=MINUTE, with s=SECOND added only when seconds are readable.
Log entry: h=10 m=21
